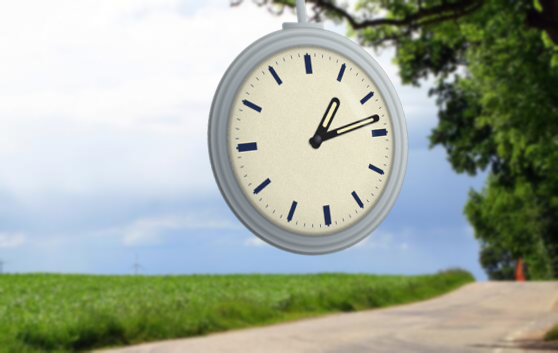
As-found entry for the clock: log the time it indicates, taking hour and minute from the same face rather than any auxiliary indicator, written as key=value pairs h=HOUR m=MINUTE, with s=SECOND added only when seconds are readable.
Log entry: h=1 m=13
